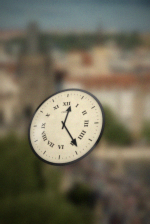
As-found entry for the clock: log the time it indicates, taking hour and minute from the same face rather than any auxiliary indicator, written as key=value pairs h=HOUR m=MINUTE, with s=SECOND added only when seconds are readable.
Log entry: h=12 m=24
